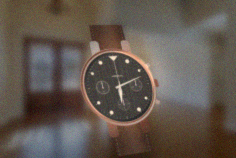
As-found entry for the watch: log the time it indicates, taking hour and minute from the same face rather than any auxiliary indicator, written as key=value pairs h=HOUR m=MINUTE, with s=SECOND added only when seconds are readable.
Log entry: h=6 m=12
